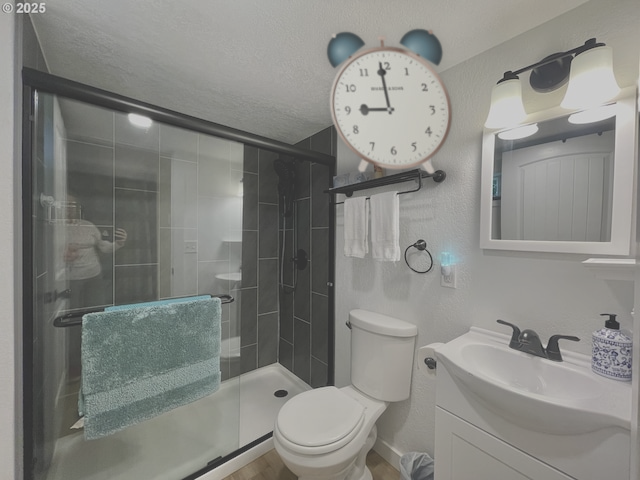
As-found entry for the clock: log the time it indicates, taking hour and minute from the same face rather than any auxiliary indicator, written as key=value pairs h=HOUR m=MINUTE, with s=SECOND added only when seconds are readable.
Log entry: h=8 m=59
